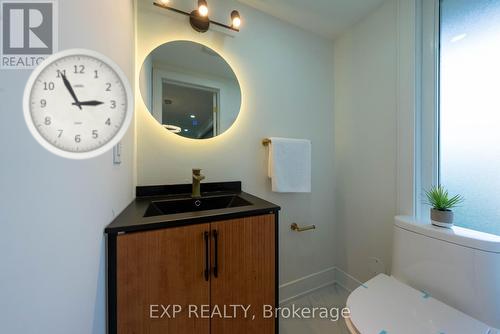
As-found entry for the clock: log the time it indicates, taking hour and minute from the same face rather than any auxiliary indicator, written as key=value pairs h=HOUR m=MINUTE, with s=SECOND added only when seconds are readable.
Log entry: h=2 m=55
